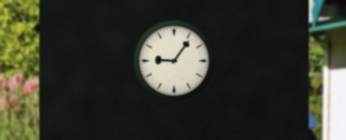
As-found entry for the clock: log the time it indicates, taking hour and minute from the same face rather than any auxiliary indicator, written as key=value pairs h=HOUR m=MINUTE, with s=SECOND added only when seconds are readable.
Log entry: h=9 m=6
